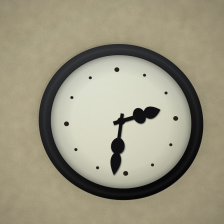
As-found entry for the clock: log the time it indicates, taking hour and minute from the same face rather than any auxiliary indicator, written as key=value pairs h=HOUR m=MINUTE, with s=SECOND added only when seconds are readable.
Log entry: h=2 m=32
